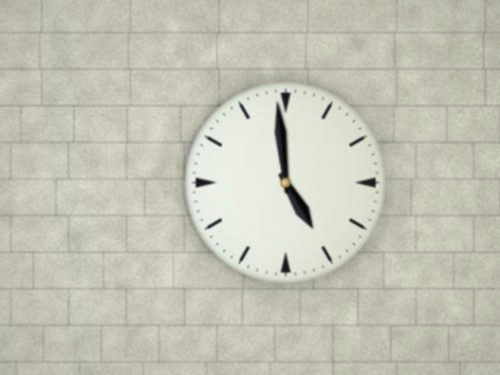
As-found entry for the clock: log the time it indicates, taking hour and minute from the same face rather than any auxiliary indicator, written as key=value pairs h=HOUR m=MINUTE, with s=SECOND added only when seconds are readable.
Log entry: h=4 m=59
